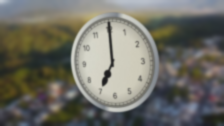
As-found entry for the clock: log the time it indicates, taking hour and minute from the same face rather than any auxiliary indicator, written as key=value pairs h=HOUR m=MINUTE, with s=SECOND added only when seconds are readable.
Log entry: h=7 m=0
